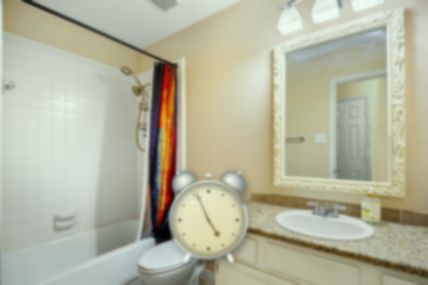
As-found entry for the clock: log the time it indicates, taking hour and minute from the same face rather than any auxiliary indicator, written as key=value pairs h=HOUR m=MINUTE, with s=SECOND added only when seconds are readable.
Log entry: h=4 m=56
